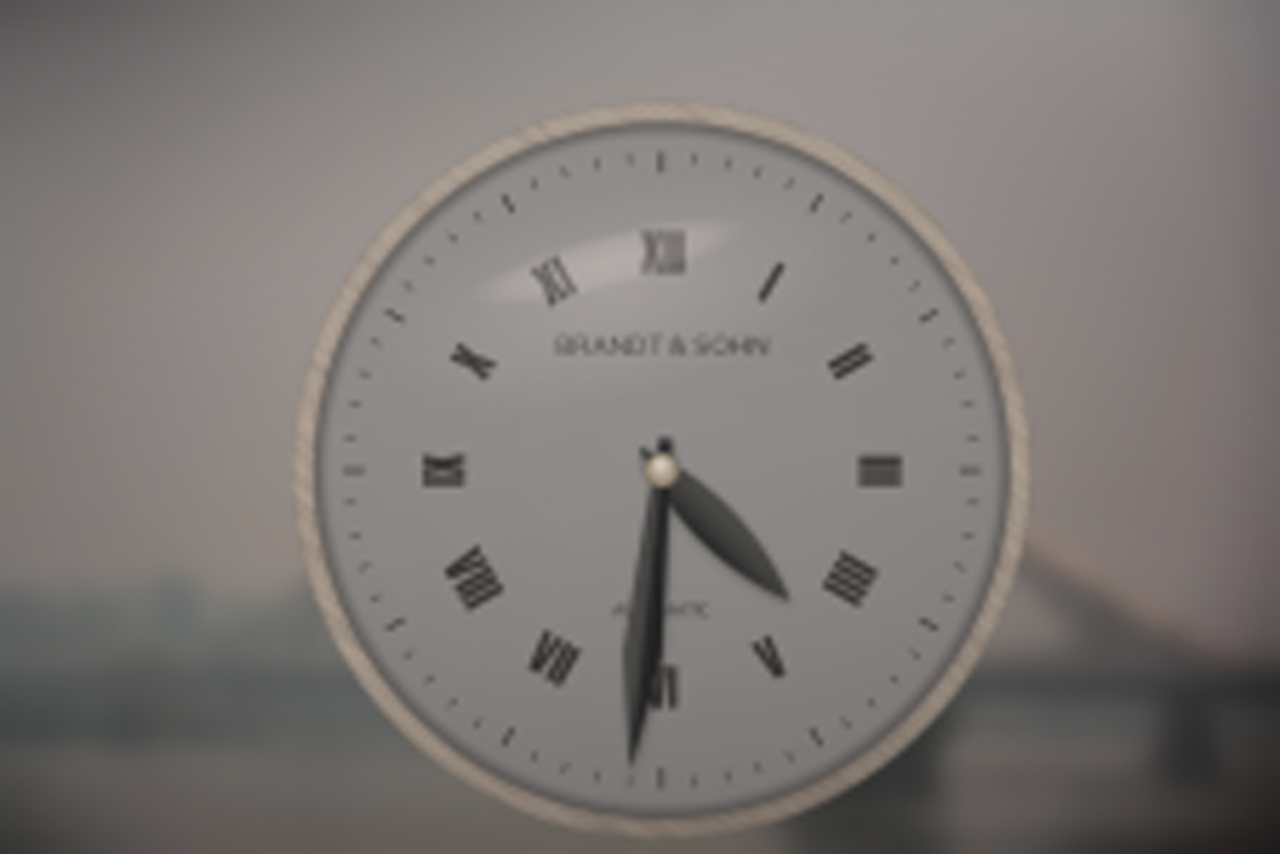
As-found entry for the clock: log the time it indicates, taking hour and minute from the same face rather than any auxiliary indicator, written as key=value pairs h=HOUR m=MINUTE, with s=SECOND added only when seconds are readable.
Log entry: h=4 m=31
